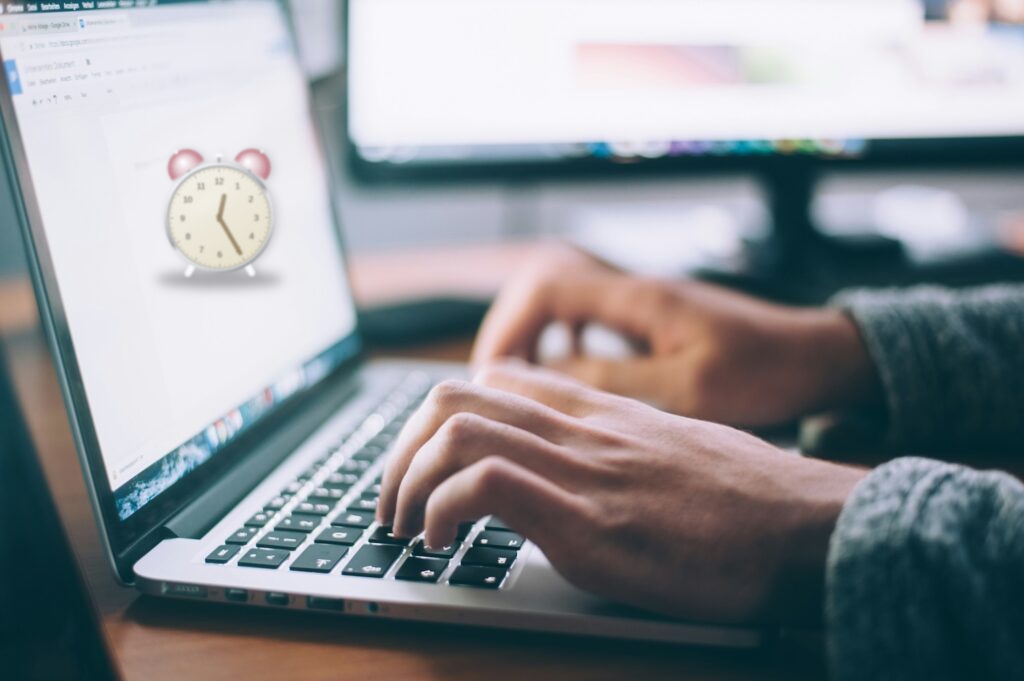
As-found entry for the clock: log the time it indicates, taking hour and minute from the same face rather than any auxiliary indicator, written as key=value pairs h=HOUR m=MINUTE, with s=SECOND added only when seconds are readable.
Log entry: h=12 m=25
